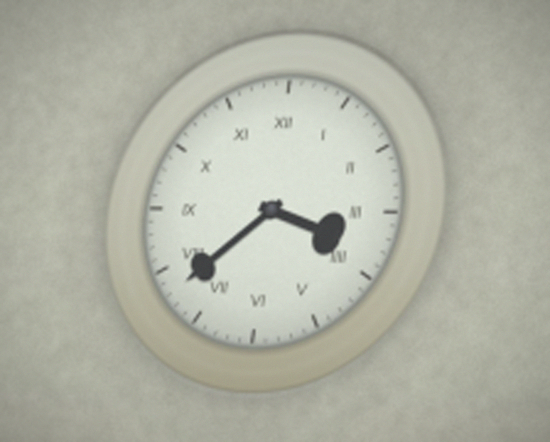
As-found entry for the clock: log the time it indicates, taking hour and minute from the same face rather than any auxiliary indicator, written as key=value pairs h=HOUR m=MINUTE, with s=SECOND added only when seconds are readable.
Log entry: h=3 m=38
